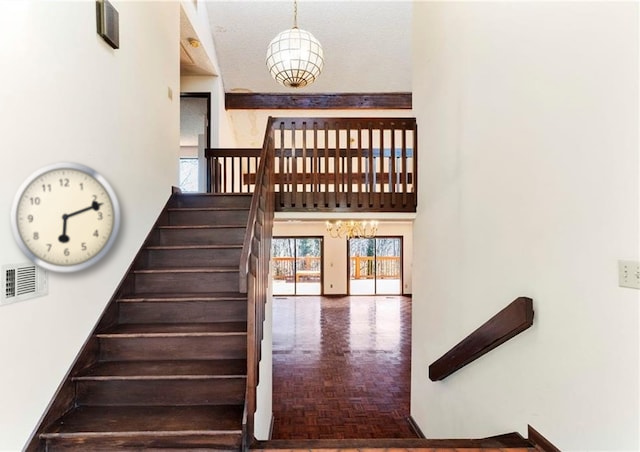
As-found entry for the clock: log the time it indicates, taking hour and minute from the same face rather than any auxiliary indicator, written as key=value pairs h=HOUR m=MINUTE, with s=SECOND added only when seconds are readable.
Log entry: h=6 m=12
